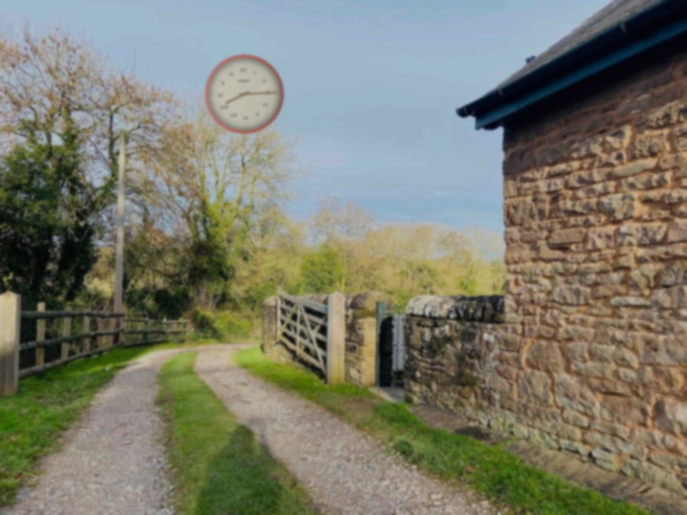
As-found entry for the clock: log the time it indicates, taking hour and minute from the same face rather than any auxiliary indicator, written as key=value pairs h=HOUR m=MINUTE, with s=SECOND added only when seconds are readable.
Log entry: h=8 m=15
